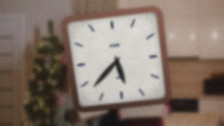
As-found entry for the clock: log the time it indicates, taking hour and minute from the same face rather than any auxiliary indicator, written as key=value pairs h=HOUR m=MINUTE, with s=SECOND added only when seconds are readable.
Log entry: h=5 m=38
